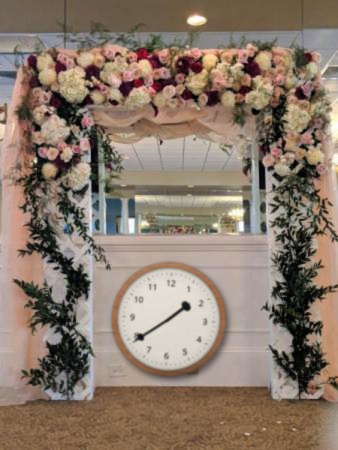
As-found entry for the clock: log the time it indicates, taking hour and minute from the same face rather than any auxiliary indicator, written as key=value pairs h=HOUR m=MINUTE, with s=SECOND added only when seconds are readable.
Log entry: h=1 m=39
